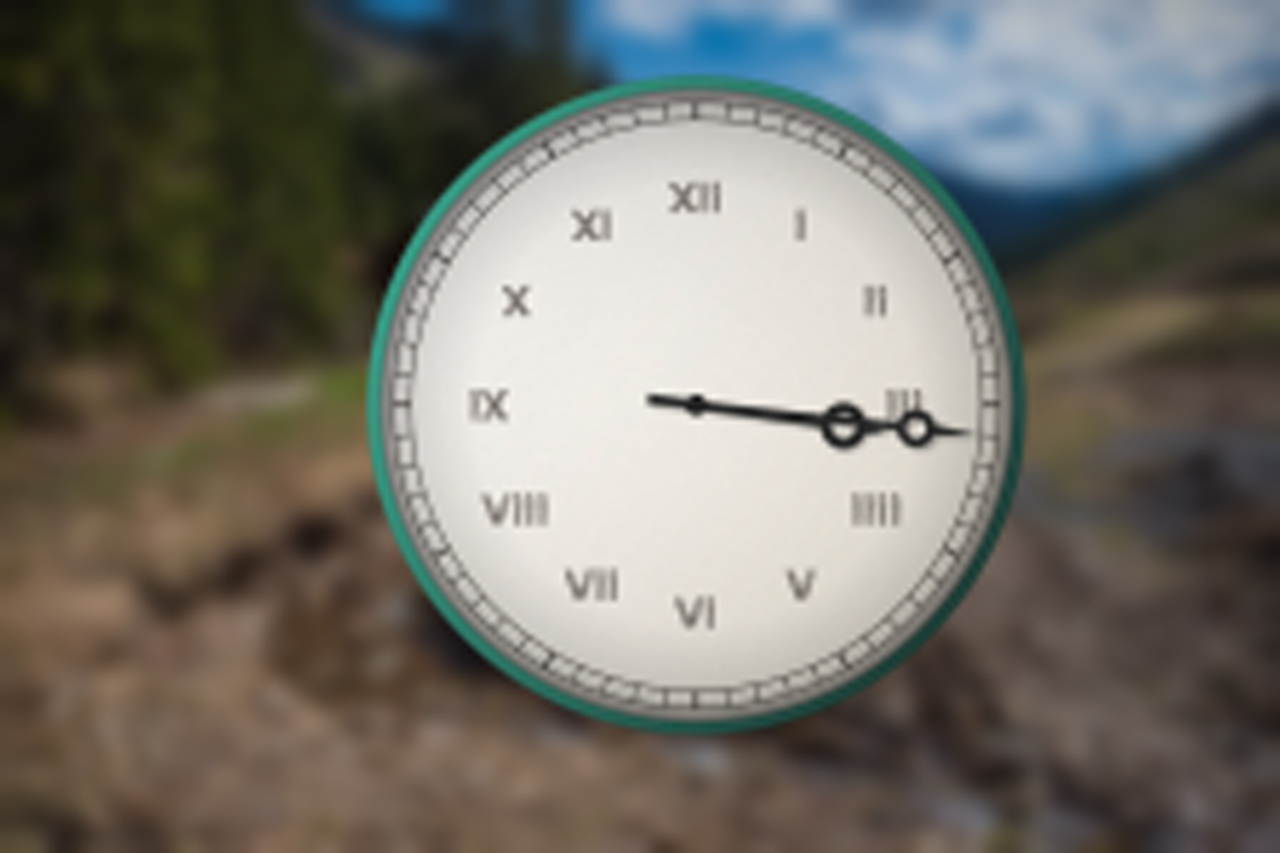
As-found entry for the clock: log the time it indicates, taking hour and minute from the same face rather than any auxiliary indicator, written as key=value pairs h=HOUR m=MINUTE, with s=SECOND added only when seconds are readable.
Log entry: h=3 m=16
